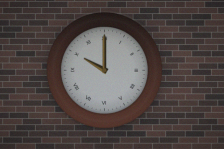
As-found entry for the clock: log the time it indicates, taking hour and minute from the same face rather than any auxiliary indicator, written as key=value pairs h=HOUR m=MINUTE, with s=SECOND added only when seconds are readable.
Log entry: h=10 m=0
